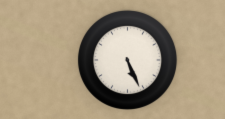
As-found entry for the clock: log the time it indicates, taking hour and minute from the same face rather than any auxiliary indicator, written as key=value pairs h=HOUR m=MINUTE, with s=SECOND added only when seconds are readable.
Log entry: h=5 m=26
